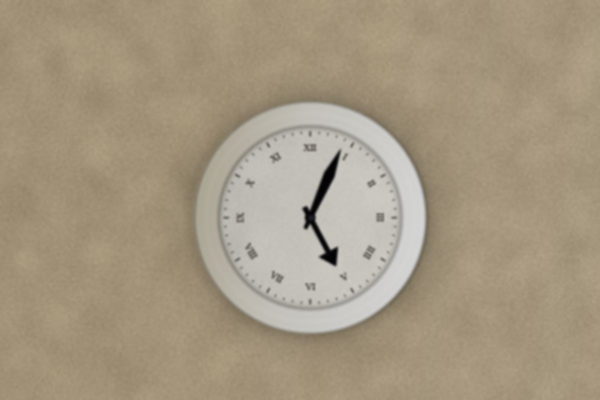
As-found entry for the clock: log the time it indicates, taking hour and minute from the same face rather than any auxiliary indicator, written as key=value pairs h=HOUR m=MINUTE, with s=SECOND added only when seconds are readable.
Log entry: h=5 m=4
